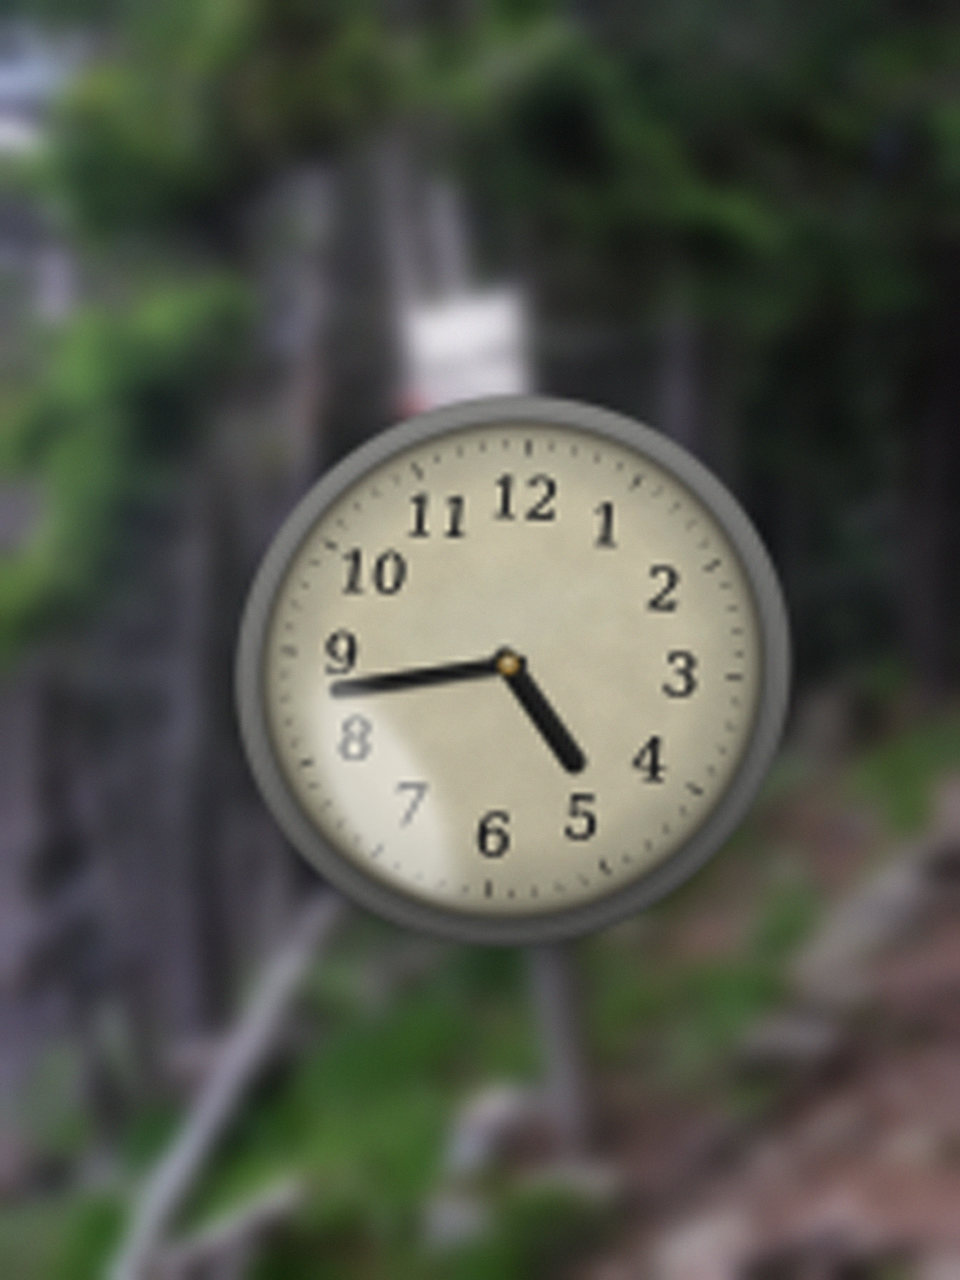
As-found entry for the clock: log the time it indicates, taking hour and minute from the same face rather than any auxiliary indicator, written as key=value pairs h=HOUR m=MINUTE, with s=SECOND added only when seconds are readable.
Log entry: h=4 m=43
